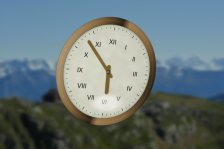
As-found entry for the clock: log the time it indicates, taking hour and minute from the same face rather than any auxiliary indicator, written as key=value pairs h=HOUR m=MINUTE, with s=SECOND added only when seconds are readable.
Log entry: h=5 m=53
